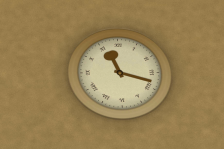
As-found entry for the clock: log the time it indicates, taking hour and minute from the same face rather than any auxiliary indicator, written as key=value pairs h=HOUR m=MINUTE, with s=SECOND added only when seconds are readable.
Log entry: h=11 m=18
